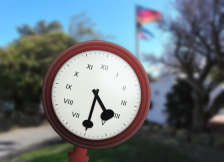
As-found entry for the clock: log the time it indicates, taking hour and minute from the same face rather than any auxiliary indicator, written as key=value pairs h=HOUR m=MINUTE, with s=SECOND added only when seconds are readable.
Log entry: h=4 m=30
